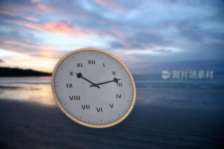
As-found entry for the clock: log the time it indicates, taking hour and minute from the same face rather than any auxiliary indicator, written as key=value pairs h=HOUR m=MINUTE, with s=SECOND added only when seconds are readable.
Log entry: h=10 m=13
